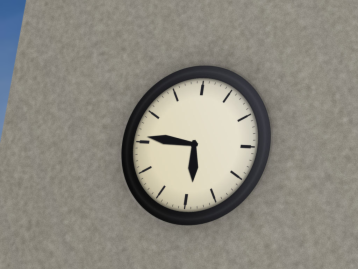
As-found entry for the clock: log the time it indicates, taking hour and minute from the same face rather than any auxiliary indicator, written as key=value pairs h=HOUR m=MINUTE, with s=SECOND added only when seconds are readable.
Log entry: h=5 m=46
